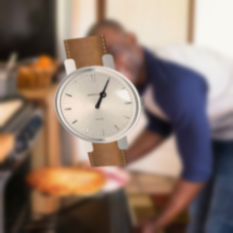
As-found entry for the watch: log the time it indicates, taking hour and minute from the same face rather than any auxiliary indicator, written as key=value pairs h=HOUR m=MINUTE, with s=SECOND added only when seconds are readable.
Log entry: h=1 m=5
